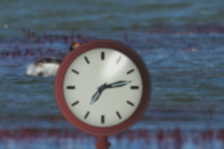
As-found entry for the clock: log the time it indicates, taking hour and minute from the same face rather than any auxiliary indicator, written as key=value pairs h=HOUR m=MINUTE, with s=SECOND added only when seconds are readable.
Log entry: h=7 m=13
